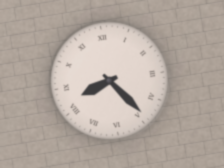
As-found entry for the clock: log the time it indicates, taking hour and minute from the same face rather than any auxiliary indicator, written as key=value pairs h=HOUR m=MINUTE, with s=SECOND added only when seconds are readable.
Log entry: h=8 m=24
